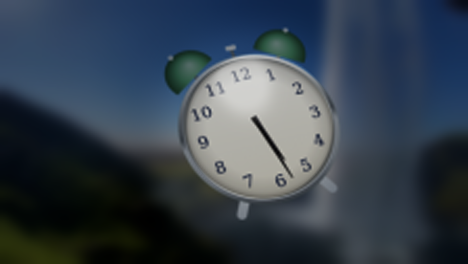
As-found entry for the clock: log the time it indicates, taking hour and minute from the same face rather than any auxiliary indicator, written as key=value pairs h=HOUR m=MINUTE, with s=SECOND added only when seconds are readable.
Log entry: h=5 m=28
